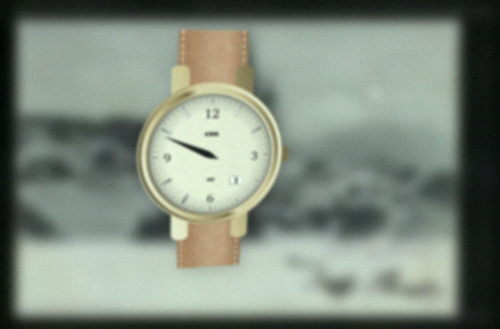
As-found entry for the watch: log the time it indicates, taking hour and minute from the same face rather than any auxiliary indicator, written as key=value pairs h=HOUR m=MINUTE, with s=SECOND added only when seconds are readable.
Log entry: h=9 m=49
